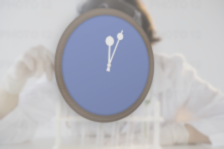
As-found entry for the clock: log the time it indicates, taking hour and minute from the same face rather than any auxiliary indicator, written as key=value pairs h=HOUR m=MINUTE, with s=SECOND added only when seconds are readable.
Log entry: h=12 m=4
